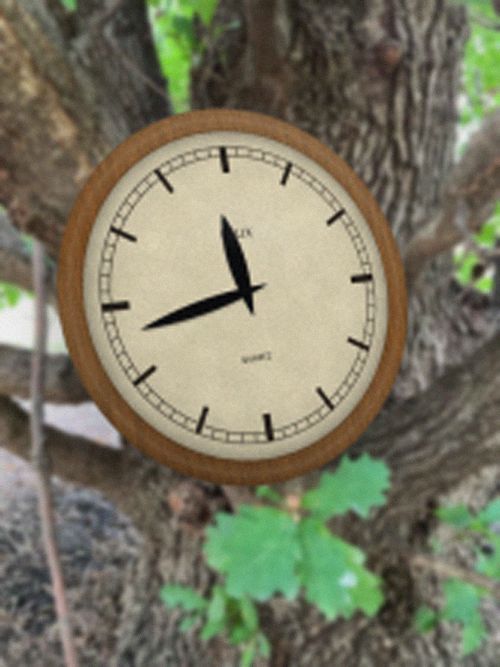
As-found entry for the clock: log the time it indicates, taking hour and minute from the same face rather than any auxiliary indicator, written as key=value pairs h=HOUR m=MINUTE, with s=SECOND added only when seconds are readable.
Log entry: h=11 m=43
